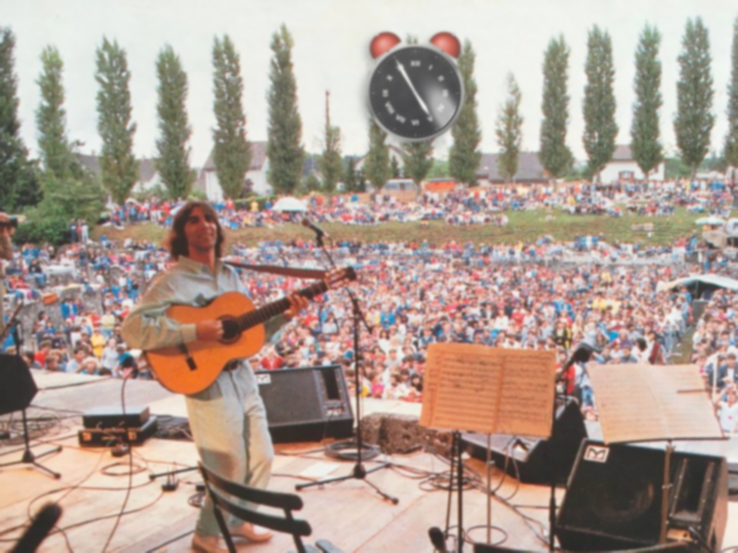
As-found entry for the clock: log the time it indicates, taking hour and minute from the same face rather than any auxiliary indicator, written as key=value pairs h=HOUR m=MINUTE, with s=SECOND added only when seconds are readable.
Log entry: h=4 m=55
